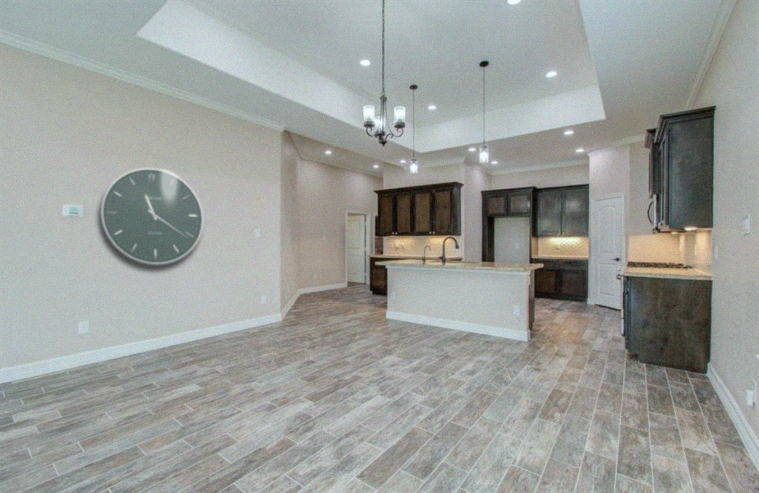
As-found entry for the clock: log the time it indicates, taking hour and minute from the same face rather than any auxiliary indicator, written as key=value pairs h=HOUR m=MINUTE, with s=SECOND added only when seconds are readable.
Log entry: h=11 m=21
